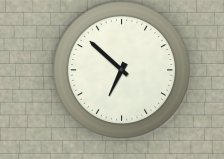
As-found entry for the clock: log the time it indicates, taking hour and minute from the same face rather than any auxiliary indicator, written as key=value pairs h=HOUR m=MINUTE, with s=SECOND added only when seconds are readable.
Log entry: h=6 m=52
